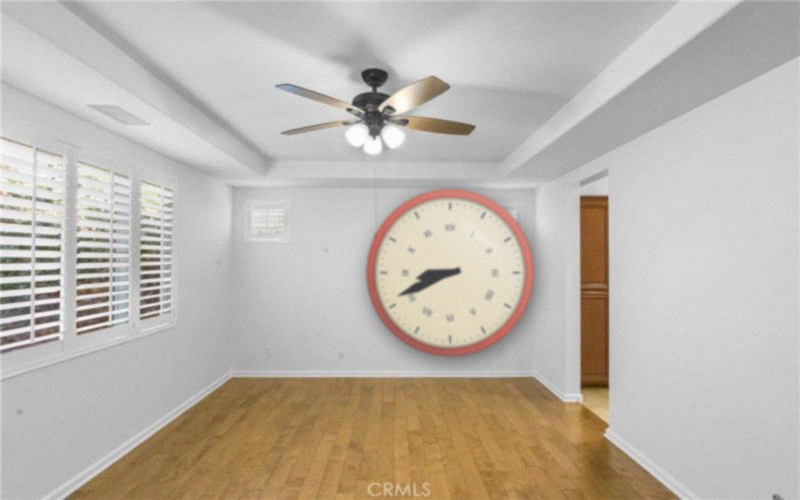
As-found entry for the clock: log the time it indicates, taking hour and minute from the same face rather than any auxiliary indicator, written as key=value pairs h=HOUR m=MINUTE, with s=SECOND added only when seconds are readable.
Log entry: h=8 m=41
